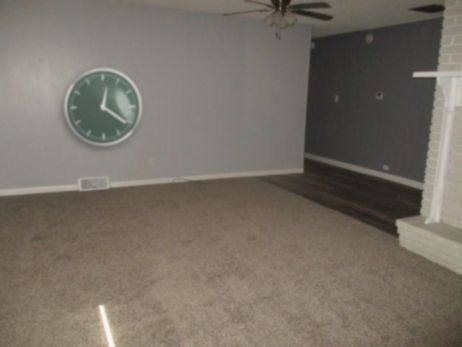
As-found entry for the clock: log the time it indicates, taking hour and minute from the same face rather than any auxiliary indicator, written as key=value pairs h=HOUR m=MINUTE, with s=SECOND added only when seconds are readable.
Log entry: h=12 m=21
